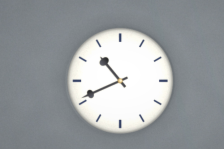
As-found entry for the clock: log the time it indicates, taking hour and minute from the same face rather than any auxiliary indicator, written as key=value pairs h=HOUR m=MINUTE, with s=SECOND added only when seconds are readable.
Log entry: h=10 m=41
